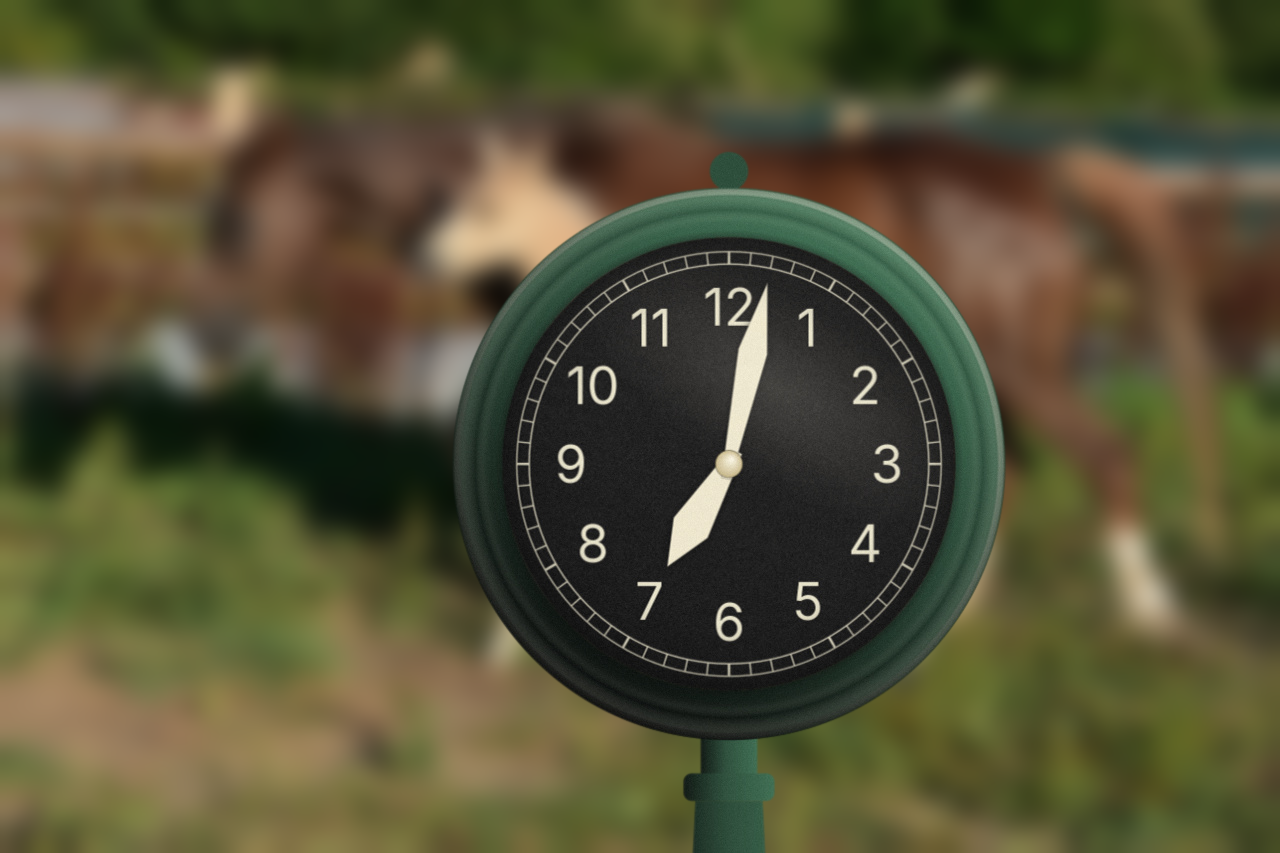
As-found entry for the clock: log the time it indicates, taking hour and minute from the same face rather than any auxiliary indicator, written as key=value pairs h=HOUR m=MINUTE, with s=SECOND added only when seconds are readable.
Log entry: h=7 m=2
